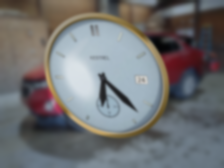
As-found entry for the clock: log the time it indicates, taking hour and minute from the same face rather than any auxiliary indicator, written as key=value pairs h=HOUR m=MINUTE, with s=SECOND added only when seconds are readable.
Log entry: h=6 m=23
